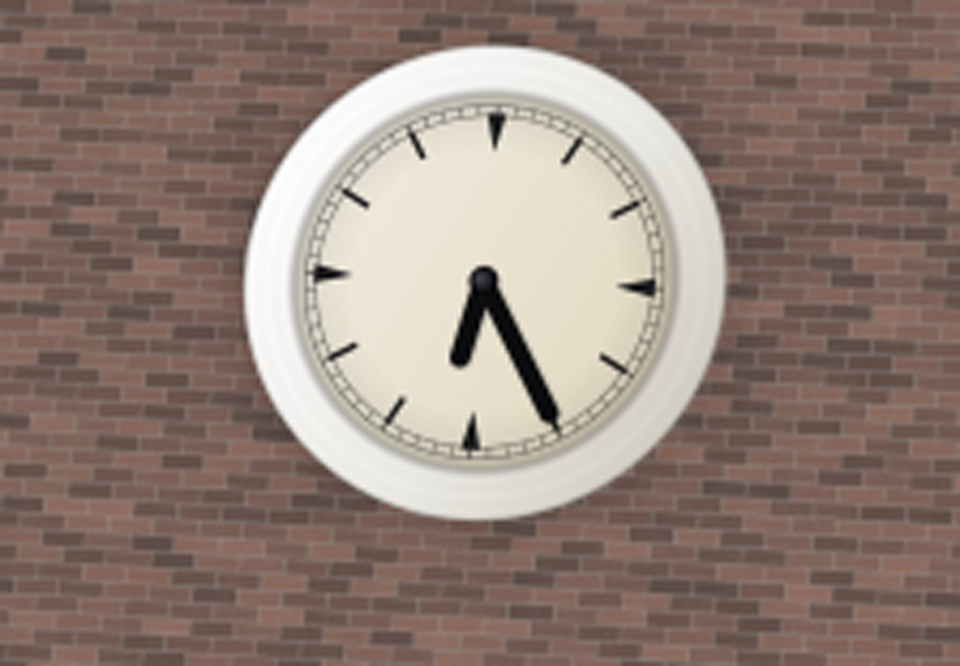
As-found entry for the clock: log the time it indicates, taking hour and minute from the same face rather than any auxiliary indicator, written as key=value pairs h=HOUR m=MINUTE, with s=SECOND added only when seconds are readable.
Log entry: h=6 m=25
